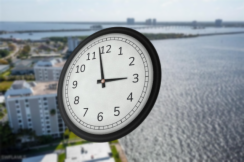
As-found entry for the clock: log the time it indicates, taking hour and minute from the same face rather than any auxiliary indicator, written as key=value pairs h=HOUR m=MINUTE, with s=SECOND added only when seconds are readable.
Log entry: h=2 m=58
